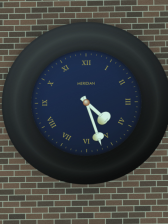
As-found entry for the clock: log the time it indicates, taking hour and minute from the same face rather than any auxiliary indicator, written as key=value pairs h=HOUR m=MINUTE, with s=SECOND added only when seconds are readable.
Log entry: h=4 m=27
